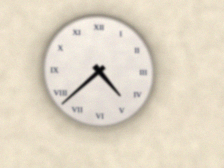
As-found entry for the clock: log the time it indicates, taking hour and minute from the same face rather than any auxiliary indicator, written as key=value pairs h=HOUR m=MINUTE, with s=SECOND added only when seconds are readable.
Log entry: h=4 m=38
